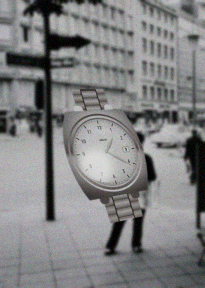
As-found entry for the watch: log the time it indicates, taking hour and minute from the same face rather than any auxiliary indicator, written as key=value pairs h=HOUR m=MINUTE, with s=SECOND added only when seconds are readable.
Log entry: h=1 m=21
